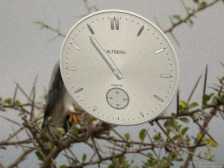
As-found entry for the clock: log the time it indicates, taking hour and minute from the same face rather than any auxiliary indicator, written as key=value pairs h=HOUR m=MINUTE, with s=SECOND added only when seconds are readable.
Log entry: h=10 m=54
